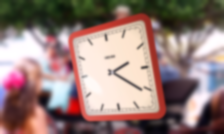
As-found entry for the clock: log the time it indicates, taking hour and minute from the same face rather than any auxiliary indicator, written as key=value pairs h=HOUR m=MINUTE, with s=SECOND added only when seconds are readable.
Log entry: h=2 m=21
